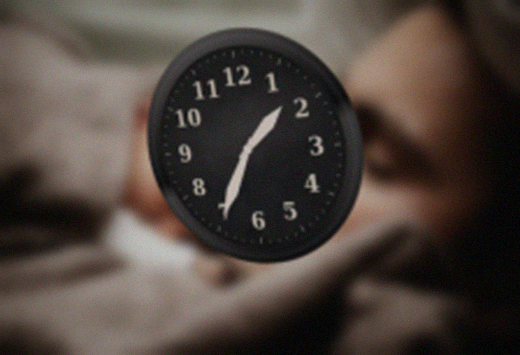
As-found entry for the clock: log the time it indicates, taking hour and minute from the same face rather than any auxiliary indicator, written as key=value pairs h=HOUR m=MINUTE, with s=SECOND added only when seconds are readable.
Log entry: h=1 m=35
